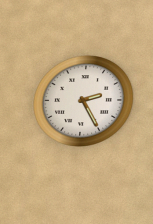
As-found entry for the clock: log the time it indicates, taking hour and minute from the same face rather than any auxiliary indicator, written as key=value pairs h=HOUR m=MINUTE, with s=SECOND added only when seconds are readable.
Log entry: h=2 m=25
